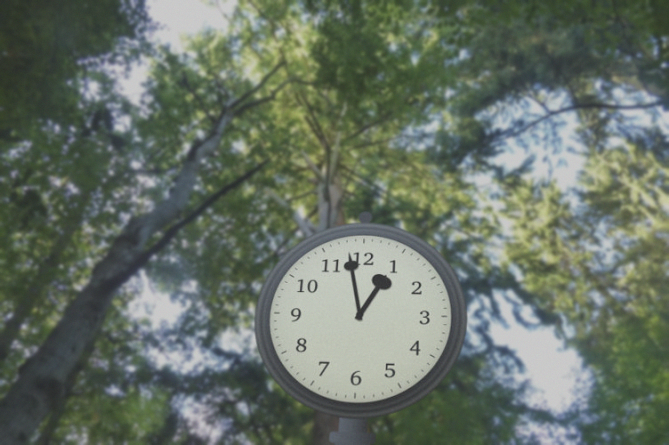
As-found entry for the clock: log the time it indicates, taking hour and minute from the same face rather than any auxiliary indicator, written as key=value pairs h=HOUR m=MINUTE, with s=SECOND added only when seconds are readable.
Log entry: h=12 m=58
